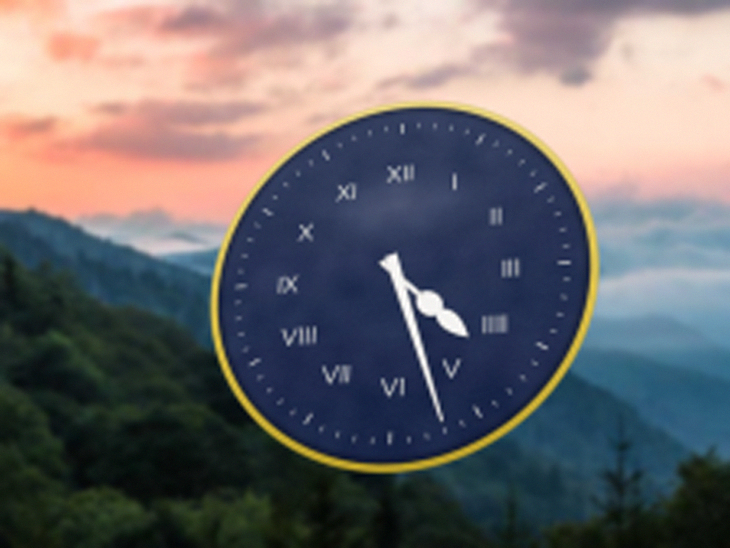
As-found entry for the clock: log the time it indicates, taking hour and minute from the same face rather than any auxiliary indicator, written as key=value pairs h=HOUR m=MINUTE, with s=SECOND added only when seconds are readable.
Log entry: h=4 m=27
